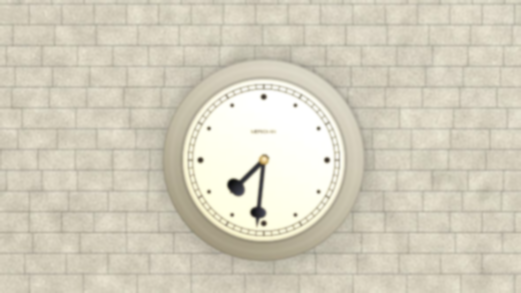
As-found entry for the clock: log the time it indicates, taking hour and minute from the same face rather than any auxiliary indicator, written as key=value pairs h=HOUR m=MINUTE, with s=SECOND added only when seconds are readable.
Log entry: h=7 m=31
